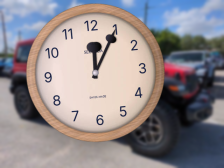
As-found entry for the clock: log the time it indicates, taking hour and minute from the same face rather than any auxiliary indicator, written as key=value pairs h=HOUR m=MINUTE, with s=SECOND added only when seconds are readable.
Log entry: h=12 m=5
